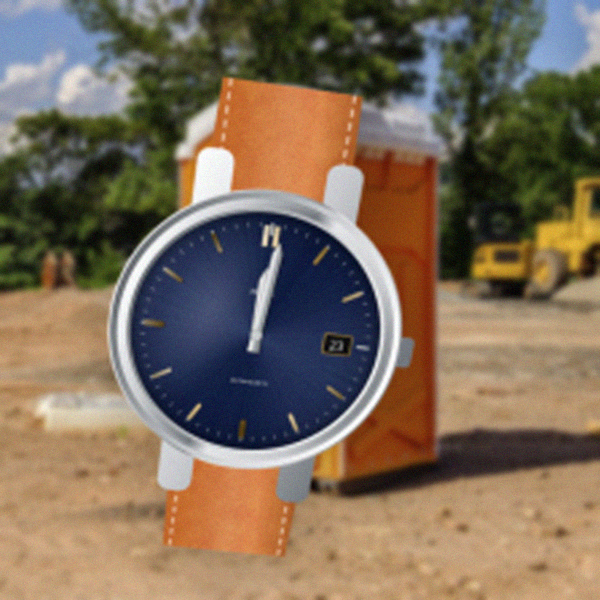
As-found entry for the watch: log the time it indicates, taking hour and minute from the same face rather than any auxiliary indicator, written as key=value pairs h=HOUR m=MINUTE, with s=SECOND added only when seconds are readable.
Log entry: h=12 m=1
